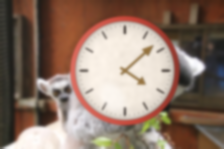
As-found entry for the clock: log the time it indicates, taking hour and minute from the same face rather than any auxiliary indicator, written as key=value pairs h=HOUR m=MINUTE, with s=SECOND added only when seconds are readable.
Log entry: h=4 m=8
